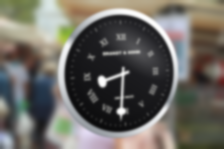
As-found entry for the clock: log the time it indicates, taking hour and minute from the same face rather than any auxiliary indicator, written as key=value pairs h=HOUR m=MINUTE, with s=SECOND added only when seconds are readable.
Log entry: h=8 m=31
